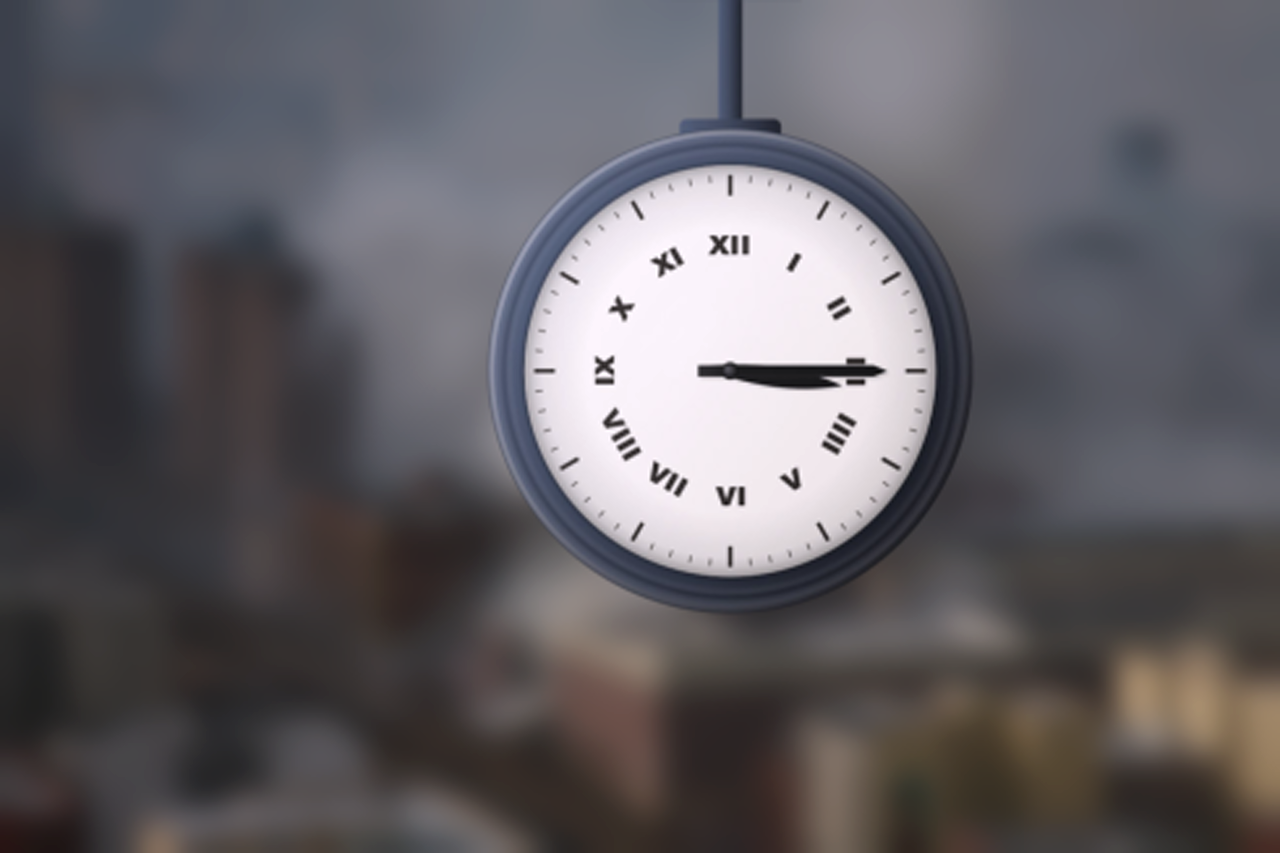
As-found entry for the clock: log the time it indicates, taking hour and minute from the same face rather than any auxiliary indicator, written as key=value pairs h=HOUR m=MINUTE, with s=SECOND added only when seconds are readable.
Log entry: h=3 m=15
